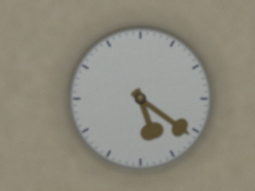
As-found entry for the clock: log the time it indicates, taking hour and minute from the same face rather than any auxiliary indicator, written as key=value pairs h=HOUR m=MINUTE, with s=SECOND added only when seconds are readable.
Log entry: h=5 m=21
